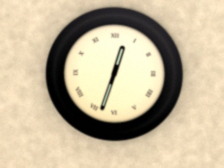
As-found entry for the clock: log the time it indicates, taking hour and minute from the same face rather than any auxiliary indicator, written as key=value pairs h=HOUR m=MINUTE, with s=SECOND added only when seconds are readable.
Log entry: h=12 m=33
